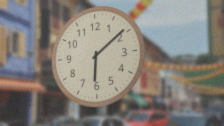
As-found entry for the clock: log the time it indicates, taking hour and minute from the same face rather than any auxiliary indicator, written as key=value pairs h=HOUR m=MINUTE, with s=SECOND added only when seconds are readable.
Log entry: h=6 m=9
